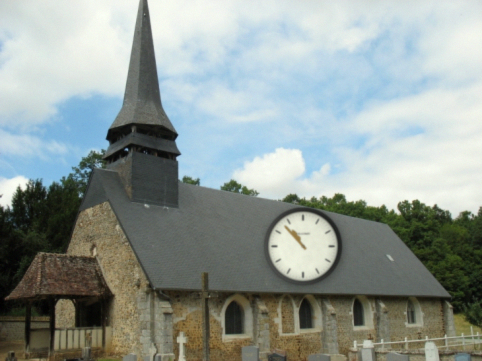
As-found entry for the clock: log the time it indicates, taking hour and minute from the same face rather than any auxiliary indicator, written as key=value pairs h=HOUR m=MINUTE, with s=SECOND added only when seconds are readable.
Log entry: h=10 m=53
